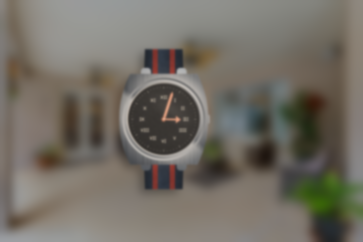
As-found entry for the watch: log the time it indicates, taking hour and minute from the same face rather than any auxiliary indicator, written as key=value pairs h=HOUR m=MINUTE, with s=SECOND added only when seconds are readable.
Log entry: h=3 m=3
